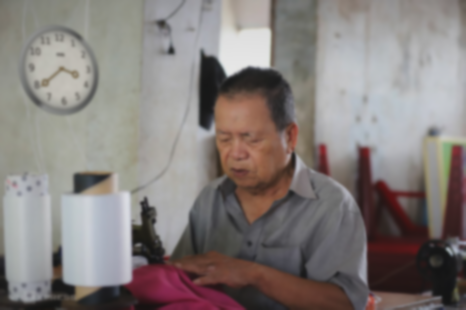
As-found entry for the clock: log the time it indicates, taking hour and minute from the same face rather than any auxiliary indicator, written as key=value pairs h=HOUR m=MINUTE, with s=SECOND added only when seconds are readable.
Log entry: h=3 m=39
